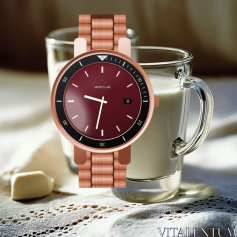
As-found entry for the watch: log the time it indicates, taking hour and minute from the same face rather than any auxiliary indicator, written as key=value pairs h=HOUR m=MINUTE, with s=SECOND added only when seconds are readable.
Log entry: h=9 m=32
